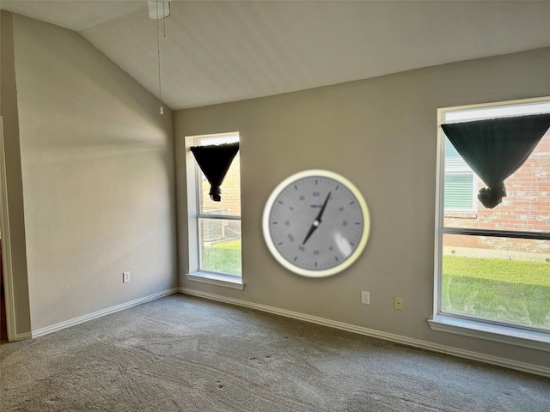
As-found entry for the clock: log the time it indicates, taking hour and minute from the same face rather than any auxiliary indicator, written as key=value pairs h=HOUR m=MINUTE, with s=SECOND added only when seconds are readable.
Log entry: h=7 m=4
